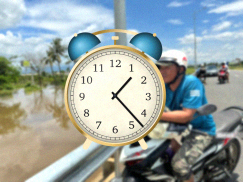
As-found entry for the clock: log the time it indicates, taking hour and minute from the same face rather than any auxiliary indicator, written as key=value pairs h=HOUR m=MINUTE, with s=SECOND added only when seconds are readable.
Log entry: h=1 m=23
